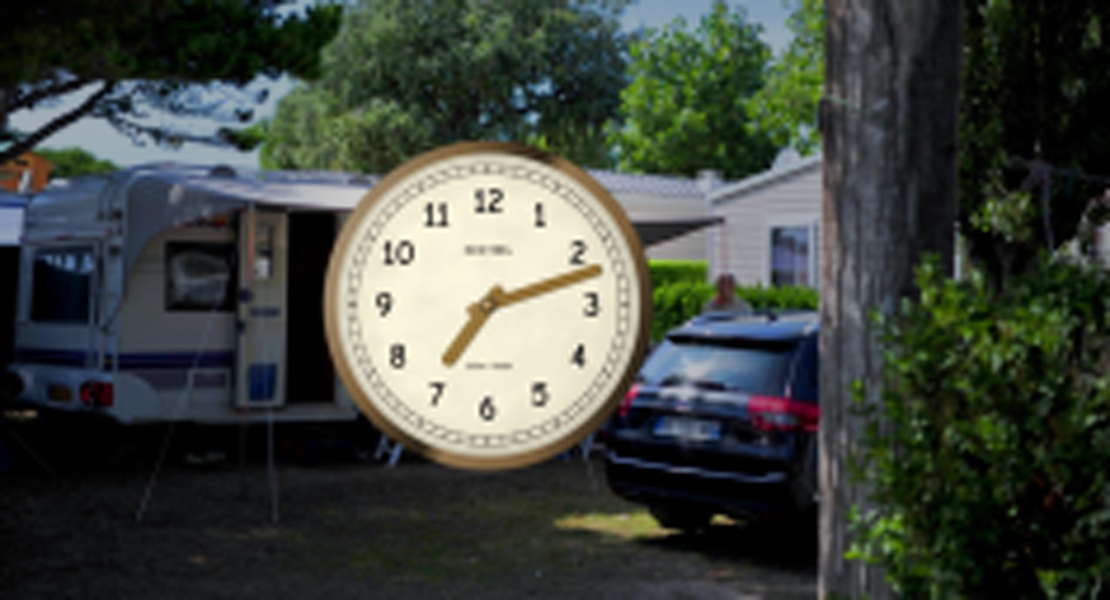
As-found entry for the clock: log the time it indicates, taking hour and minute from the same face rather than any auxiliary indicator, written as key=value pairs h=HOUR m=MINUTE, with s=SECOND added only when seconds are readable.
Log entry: h=7 m=12
